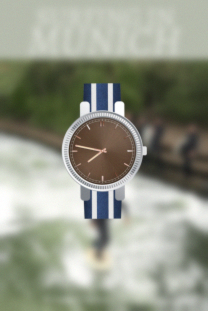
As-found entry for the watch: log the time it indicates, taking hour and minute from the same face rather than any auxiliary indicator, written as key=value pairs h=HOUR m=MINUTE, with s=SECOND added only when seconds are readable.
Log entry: h=7 m=47
